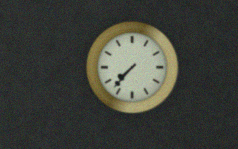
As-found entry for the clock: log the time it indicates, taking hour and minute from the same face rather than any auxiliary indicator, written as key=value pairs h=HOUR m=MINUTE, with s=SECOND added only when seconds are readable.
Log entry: h=7 m=37
